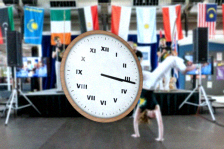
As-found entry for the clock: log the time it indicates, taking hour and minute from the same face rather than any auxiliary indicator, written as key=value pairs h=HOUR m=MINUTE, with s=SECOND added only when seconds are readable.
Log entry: h=3 m=16
